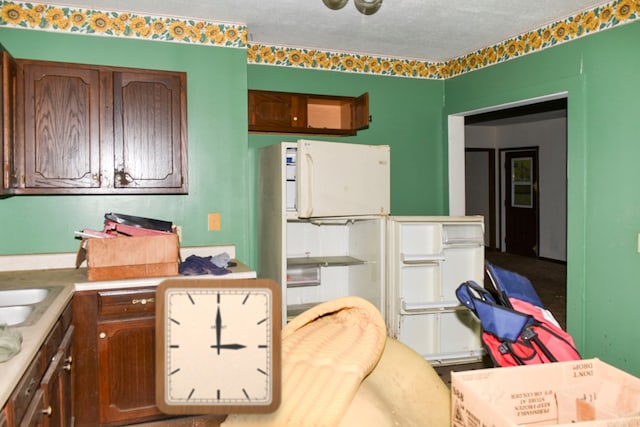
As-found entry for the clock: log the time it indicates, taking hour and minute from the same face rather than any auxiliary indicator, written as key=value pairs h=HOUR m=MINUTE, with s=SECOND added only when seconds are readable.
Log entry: h=3 m=0
